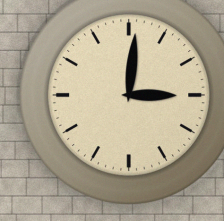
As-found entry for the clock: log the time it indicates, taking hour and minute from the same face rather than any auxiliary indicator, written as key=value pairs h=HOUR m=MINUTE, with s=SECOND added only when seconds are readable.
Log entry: h=3 m=1
